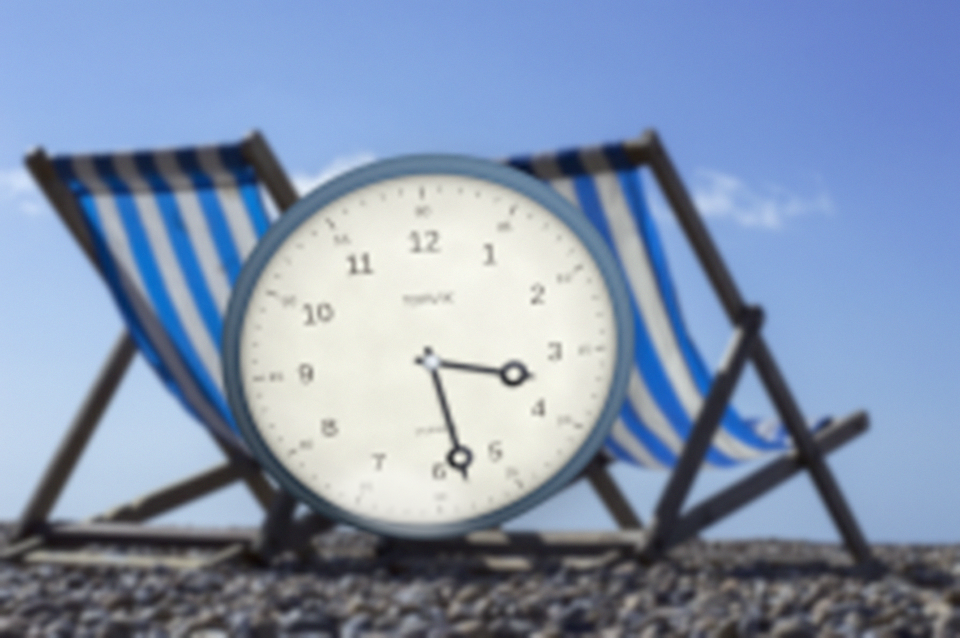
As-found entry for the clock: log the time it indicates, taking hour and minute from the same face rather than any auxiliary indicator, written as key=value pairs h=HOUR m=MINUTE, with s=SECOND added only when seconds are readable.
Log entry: h=3 m=28
